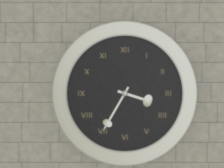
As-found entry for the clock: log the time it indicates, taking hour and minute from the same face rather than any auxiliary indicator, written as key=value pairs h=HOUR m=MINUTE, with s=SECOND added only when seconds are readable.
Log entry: h=3 m=35
